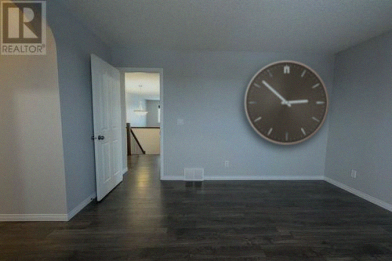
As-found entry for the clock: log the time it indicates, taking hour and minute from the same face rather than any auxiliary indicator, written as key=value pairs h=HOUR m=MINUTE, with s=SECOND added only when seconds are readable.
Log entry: h=2 m=52
